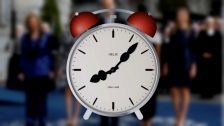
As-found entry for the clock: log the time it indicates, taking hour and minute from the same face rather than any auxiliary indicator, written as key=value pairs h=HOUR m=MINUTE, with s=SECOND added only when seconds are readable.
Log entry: h=8 m=7
